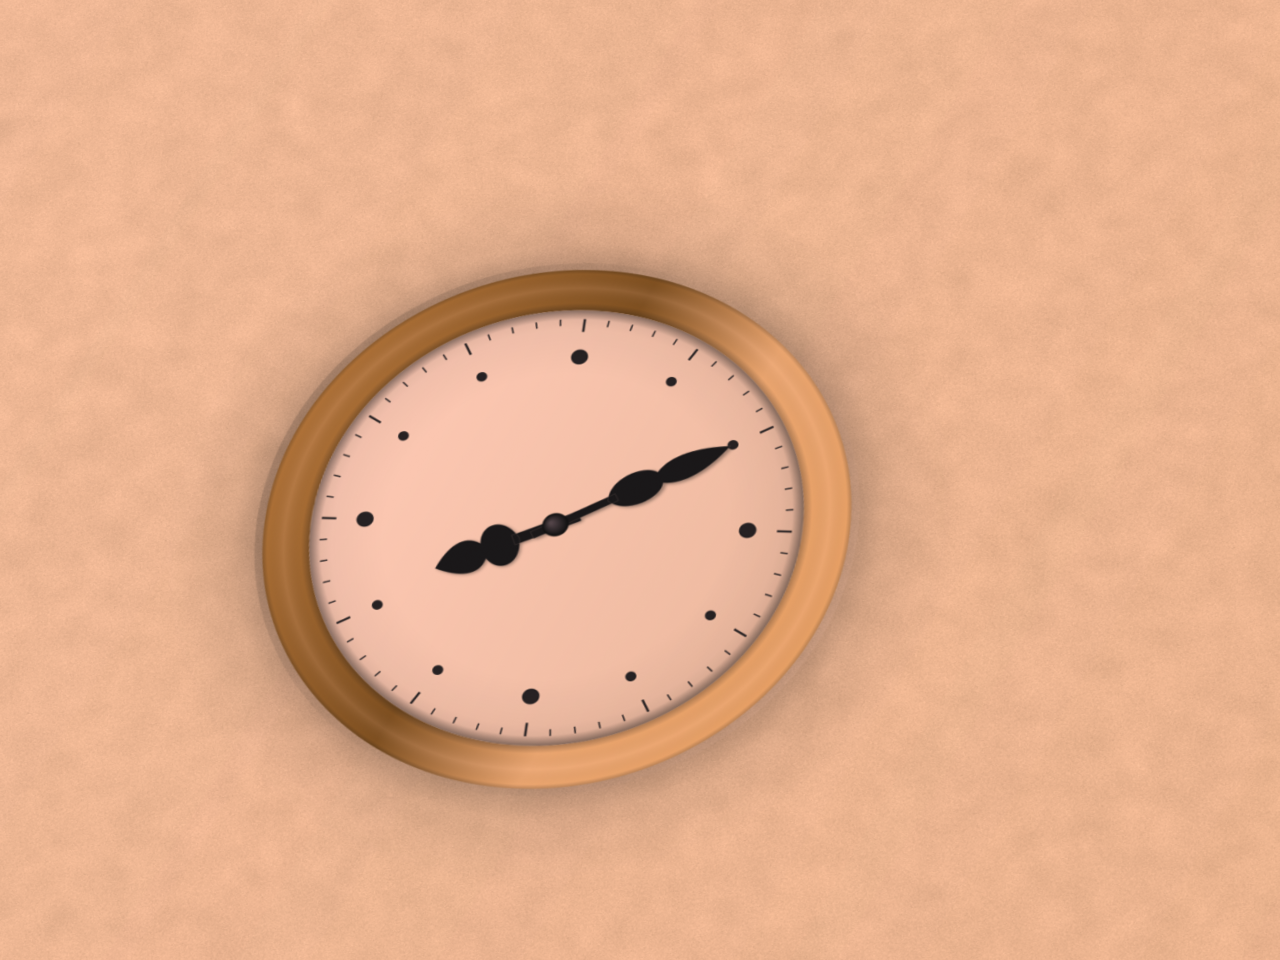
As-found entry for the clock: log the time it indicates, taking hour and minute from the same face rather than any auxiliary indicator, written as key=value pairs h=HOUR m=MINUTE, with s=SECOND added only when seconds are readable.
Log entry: h=8 m=10
